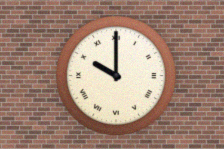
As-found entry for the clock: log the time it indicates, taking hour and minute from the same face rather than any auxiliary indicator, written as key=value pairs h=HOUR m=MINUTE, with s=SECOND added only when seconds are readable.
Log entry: h=10 m=0
